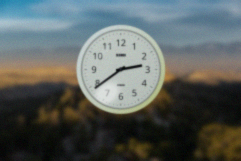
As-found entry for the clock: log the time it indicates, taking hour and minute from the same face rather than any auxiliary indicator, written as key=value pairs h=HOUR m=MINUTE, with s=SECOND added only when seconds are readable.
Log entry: h=2 m=39
